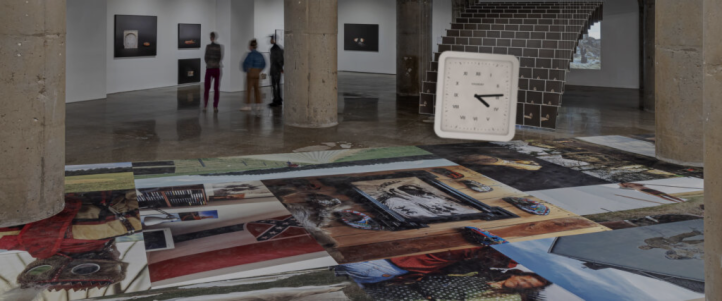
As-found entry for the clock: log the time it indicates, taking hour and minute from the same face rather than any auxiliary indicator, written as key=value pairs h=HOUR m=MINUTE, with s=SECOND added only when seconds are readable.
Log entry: h=4 m=14
